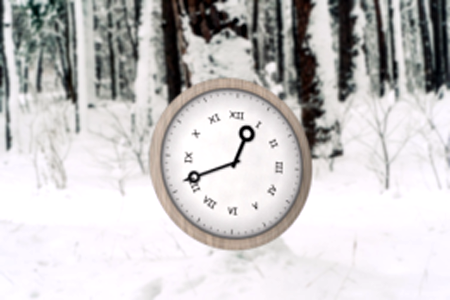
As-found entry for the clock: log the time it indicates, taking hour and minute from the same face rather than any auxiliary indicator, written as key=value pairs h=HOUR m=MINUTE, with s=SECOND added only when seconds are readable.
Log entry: h=12 m=41
